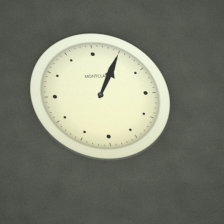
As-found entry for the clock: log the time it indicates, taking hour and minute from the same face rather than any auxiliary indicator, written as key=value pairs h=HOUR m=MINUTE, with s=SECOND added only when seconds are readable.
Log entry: h=1 m=5
